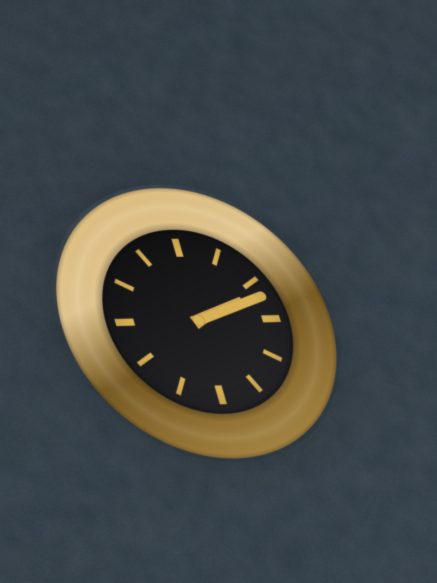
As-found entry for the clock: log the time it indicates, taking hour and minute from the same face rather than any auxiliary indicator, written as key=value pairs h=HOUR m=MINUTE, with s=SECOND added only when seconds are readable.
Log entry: h=2 m=12
